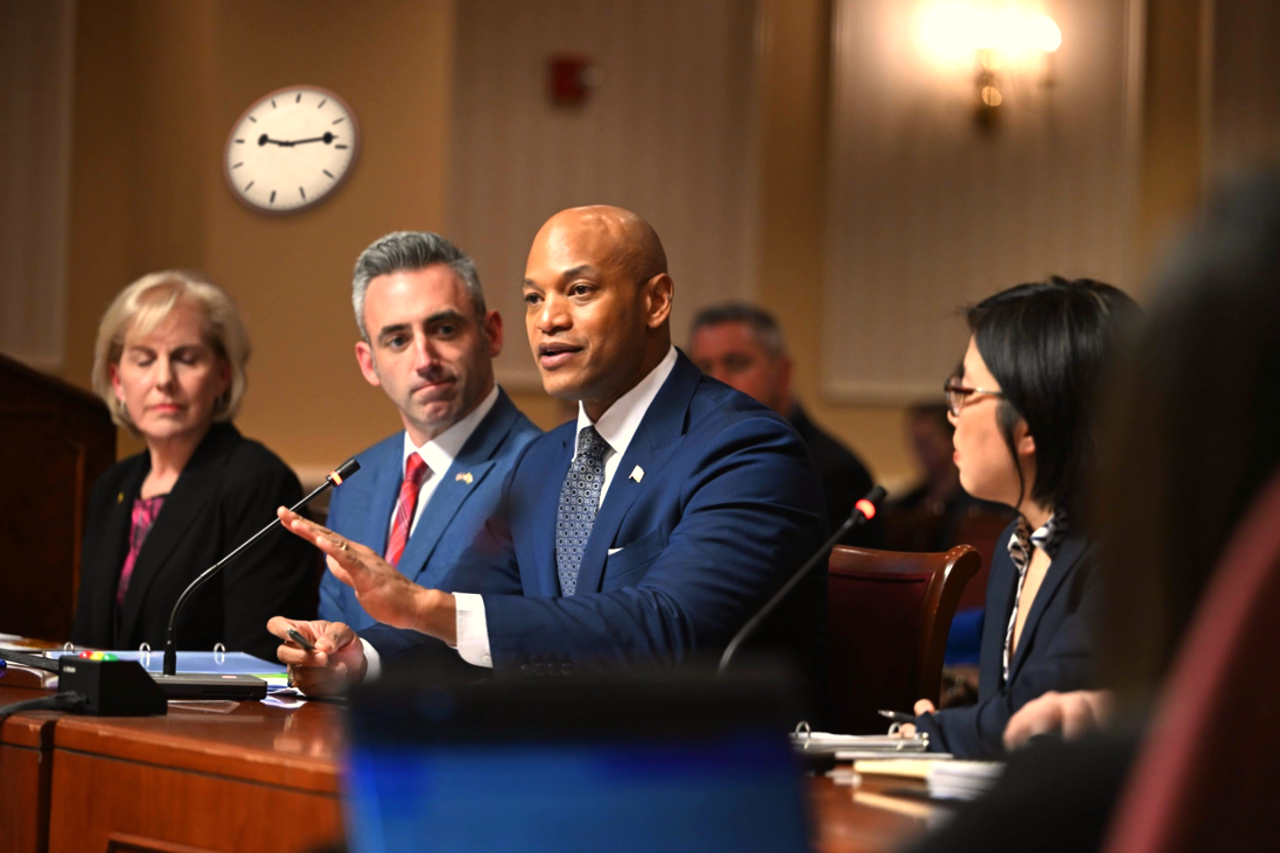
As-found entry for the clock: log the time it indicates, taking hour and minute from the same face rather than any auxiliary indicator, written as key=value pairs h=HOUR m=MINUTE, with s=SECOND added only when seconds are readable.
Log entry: h=9 m=13
